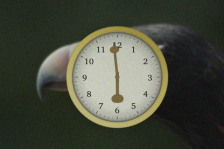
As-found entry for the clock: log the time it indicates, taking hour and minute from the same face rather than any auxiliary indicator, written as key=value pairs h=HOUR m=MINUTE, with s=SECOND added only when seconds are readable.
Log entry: h=5 m=59
